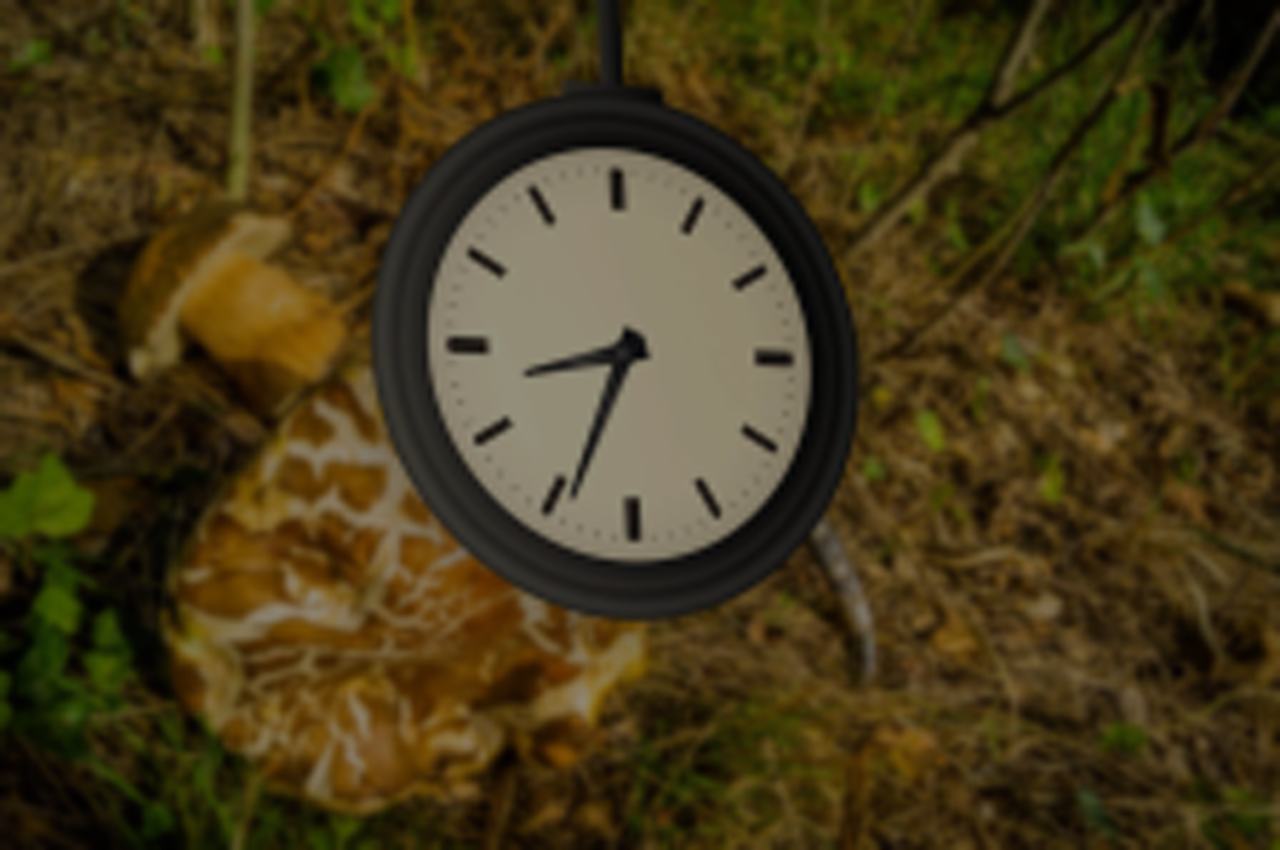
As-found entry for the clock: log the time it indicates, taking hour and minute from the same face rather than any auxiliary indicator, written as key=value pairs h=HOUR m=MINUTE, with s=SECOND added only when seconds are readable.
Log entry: h=8 m=34
